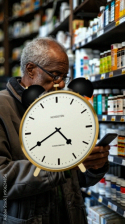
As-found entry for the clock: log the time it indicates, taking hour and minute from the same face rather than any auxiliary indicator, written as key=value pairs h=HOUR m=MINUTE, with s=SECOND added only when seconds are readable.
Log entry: h=4 m=40
